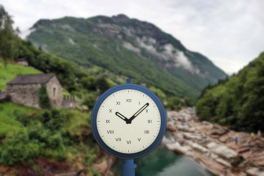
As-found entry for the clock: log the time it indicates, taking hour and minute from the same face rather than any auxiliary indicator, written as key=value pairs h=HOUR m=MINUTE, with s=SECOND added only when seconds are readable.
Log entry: h=10 m=8
